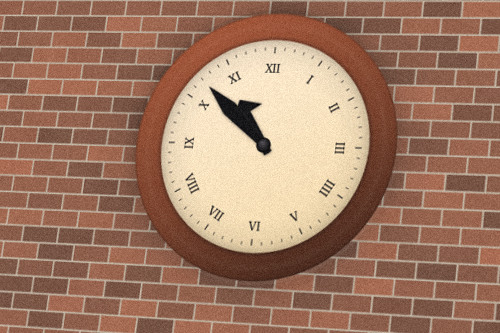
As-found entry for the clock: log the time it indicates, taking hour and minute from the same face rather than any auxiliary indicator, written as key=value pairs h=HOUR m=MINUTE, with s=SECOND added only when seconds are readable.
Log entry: h=10 m=52
